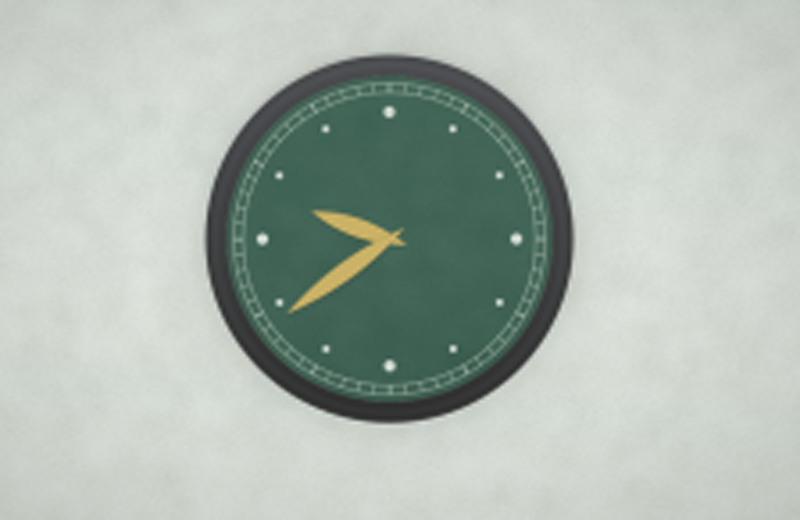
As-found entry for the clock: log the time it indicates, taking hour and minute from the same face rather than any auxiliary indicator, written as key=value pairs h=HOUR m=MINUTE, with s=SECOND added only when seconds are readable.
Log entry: h=9 m=39
